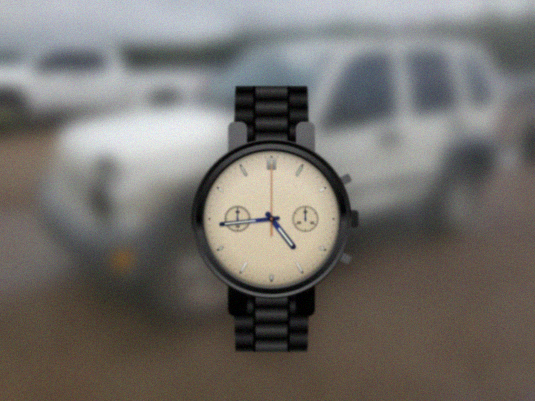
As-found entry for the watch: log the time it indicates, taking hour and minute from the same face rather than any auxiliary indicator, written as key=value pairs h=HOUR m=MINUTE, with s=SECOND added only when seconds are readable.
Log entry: h=4 m=44
